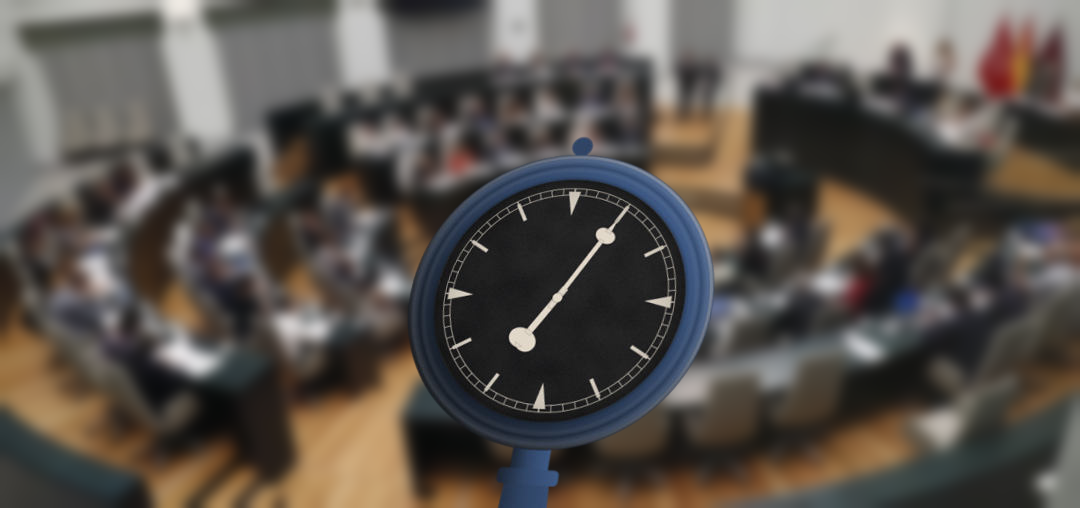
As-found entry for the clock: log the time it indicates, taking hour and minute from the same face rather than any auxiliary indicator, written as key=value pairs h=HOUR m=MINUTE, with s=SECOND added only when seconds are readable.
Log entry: h=7 m=5
